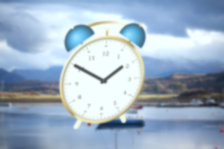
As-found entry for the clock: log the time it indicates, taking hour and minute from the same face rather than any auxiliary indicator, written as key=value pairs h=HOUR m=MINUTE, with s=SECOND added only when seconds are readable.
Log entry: h=1 m=50
